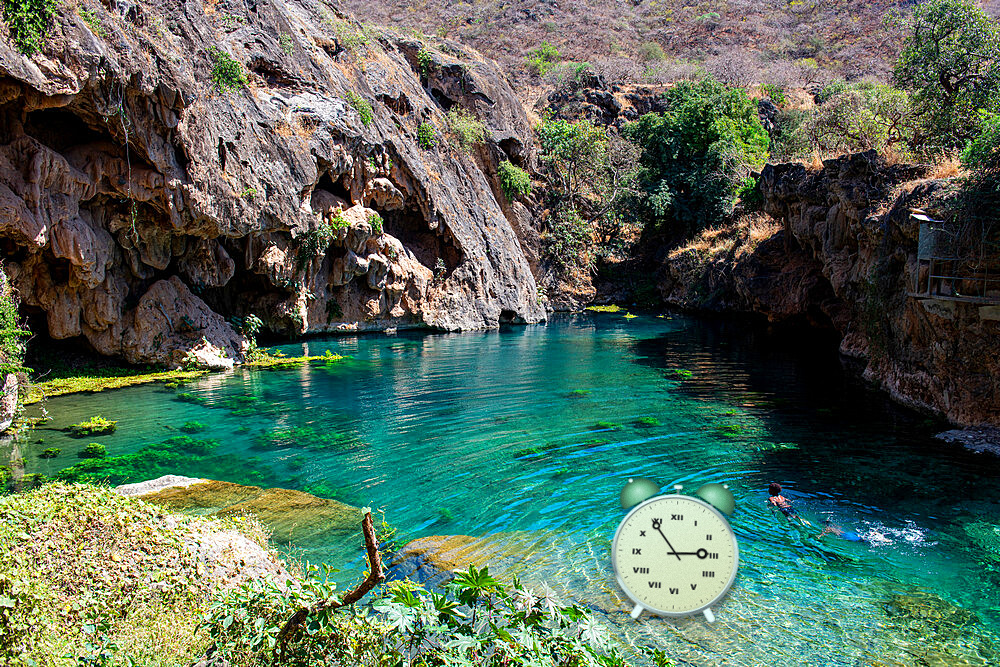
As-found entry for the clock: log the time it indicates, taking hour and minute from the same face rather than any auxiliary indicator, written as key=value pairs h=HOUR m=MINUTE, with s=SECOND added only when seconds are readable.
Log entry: h=2 m=54
